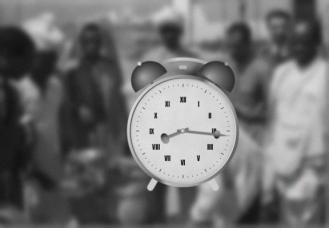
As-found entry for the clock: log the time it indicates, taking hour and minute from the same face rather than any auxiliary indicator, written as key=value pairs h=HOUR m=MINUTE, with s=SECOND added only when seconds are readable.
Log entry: h=8 m=16
